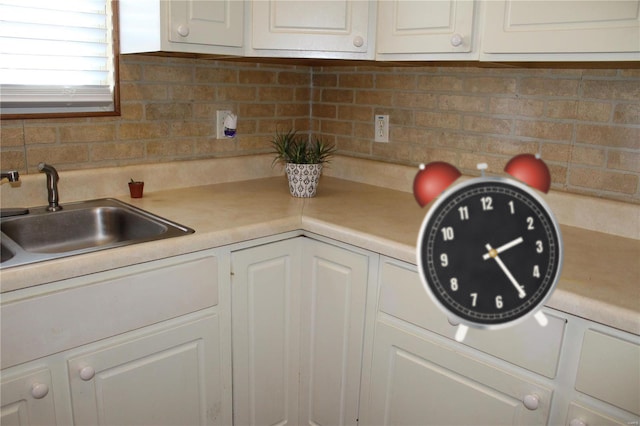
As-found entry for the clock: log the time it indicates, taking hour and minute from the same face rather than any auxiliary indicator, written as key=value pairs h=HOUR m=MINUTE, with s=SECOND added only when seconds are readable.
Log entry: h=2 m=25
